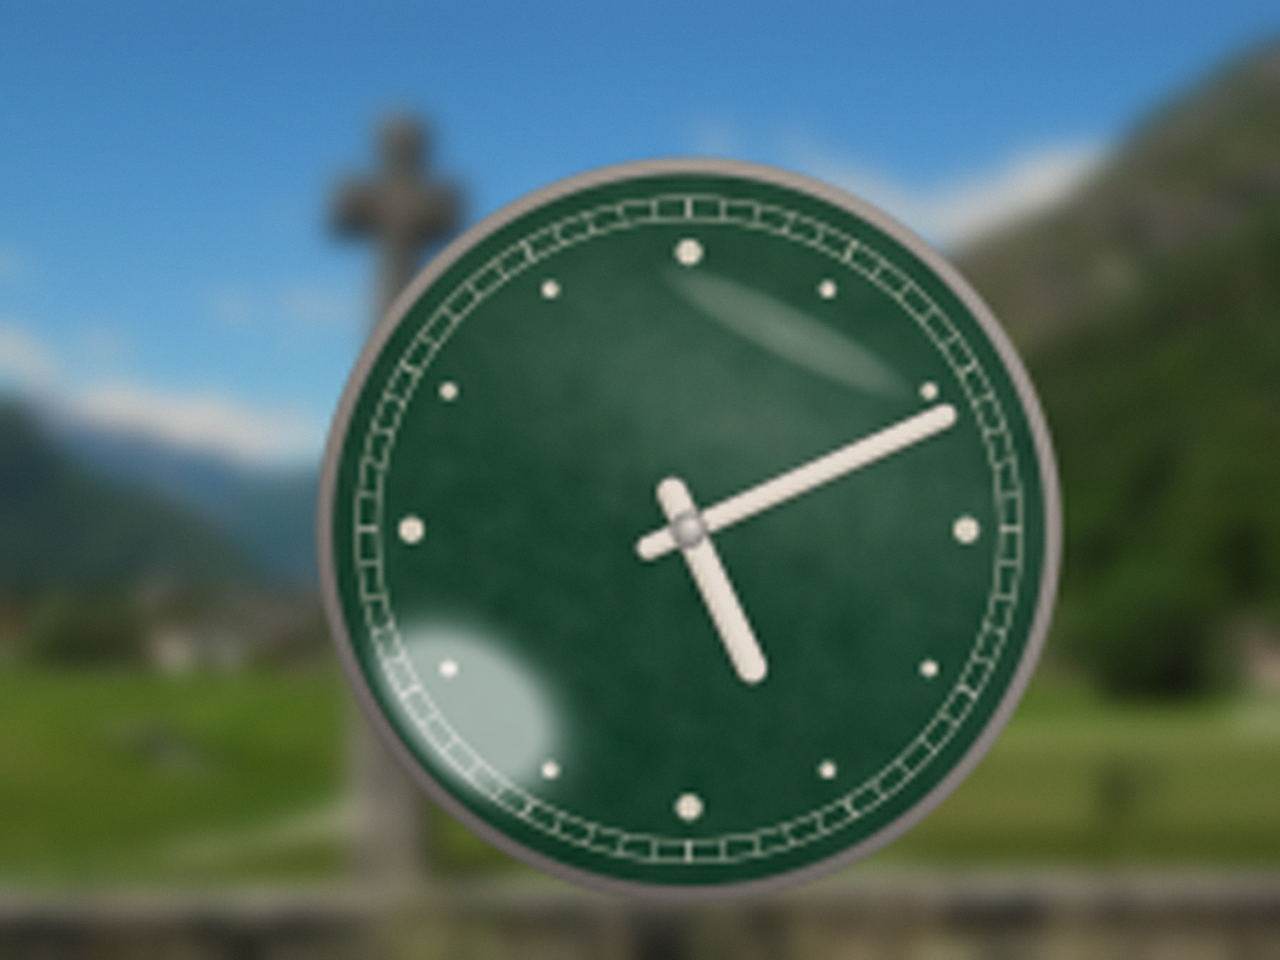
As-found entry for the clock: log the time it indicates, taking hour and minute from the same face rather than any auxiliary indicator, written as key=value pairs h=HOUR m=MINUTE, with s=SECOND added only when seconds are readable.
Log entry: h=5 m=11
